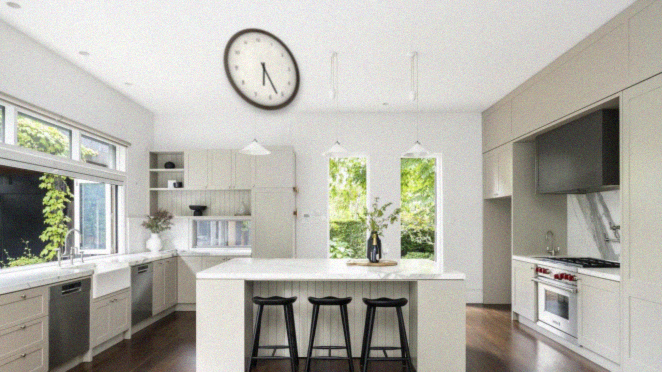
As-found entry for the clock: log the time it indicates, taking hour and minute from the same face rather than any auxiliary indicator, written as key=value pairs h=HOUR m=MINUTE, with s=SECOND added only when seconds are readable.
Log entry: h=6 m=27
